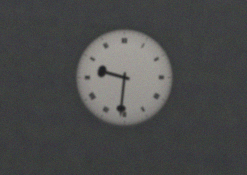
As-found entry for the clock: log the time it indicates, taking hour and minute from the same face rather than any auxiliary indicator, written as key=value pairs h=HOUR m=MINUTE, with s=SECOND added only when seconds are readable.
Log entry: h=9 m=31
